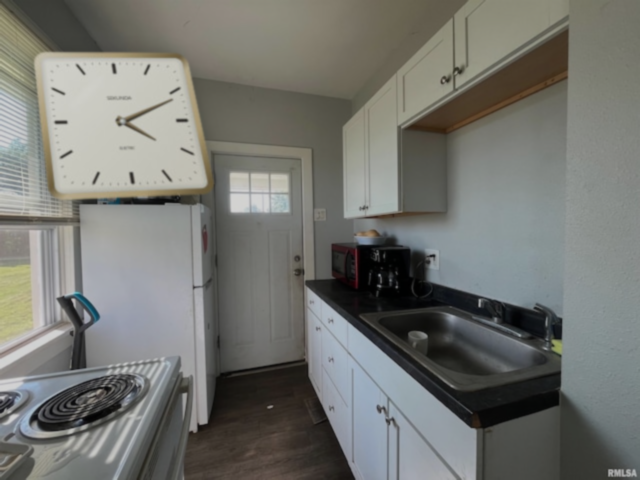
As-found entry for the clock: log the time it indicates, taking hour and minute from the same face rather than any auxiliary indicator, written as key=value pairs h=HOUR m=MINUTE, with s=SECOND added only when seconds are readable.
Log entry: h=4 m=11
